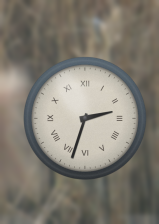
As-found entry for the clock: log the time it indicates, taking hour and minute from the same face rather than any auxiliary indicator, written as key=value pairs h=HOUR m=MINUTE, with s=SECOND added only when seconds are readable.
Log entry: h=2 m=33
